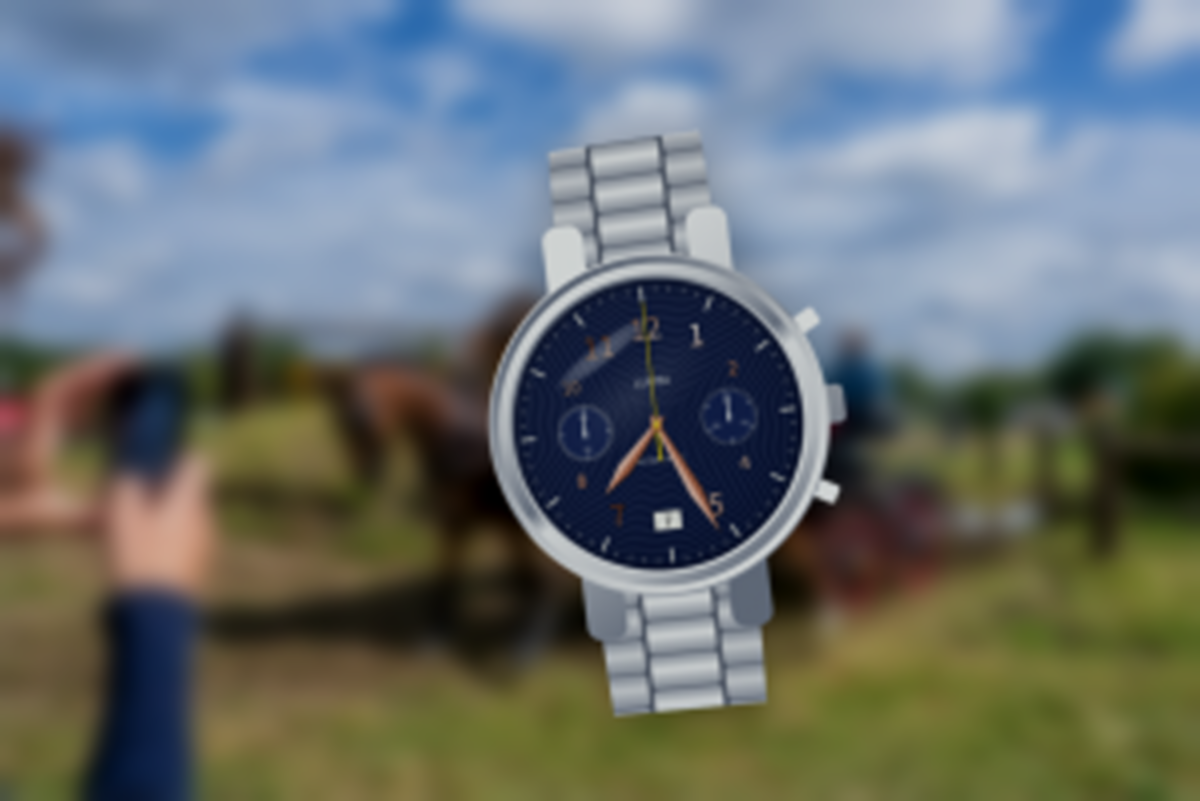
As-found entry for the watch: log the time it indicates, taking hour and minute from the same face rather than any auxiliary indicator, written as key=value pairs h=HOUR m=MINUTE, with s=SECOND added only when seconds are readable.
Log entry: h=7 m=26
